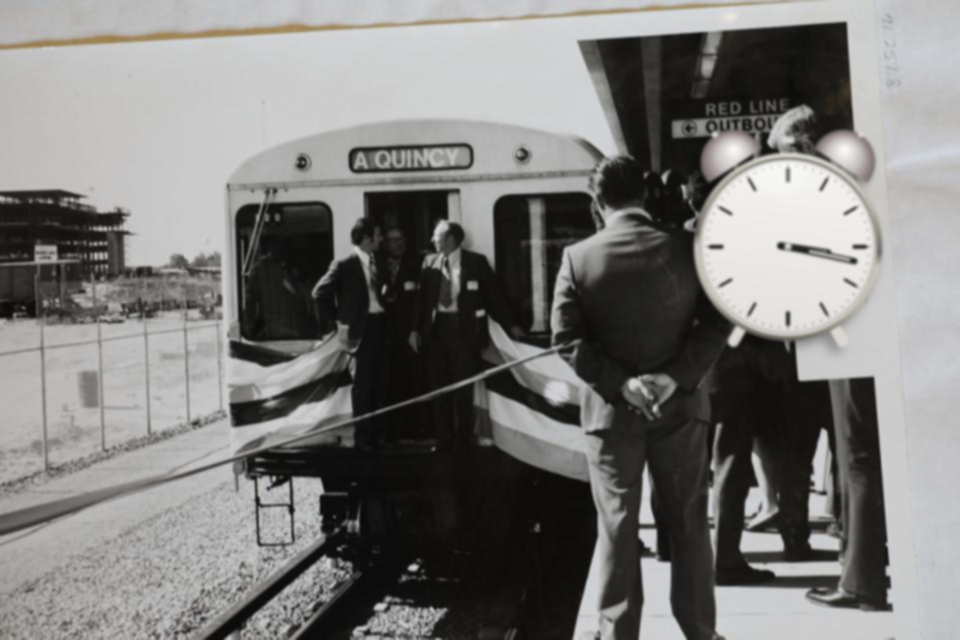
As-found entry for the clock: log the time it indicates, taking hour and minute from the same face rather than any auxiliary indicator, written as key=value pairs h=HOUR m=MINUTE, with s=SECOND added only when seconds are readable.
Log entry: h=3 m=17
